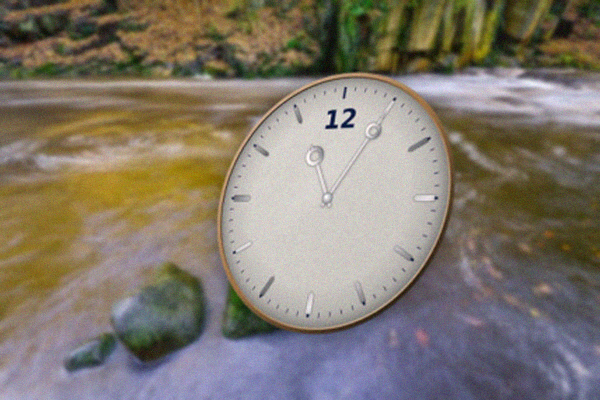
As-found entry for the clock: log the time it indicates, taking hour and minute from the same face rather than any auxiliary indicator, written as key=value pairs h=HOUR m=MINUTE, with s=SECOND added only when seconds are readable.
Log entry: h=11 m=5
